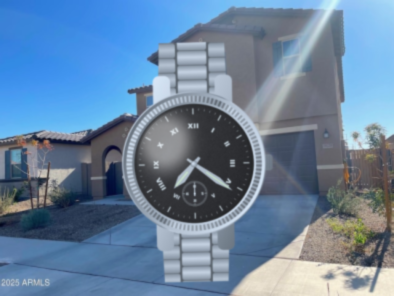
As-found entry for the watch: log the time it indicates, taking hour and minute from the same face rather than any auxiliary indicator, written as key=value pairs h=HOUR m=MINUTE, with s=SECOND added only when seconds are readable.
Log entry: h=7 m=21
